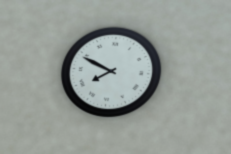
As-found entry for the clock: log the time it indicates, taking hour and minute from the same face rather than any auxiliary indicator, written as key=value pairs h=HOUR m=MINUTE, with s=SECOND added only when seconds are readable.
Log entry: h=7 m=49
